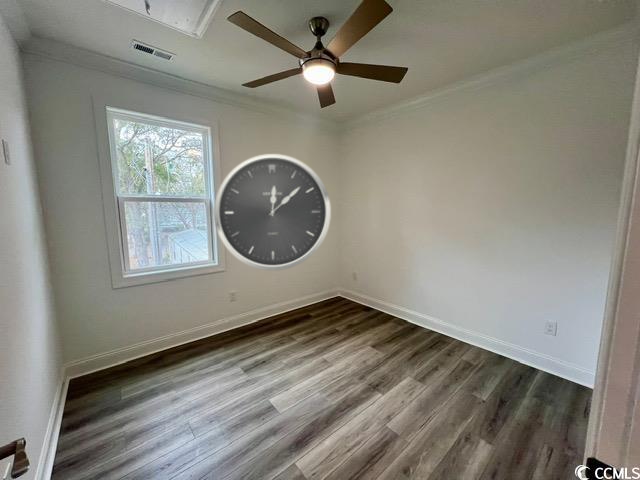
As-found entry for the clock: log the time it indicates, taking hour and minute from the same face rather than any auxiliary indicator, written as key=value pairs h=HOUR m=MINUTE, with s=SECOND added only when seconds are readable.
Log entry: h=12 m=8
